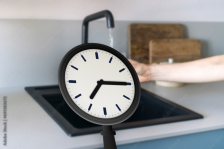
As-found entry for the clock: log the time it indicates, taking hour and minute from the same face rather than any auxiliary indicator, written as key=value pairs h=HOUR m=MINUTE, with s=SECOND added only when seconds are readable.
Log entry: h=7 m=15
